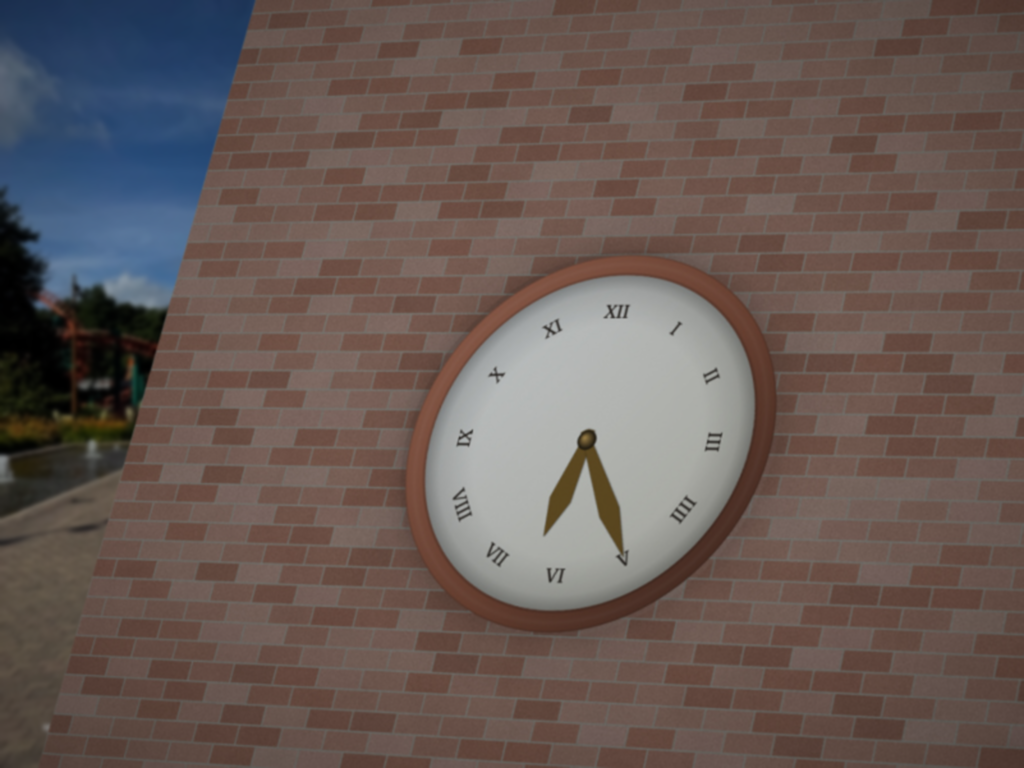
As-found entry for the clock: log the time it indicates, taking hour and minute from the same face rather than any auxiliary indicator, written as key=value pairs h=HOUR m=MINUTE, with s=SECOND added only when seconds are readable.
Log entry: h=6 m=25
